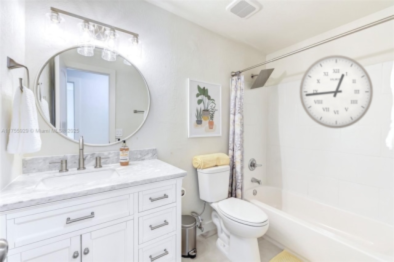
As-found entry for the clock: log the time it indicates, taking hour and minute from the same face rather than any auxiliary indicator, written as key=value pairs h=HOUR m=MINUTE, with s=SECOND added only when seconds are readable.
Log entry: h=12 m=44
